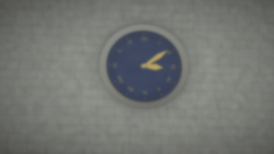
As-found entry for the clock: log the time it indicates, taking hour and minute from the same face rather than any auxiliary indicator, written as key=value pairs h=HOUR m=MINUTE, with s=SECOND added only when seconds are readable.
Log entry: h=3 m=9
